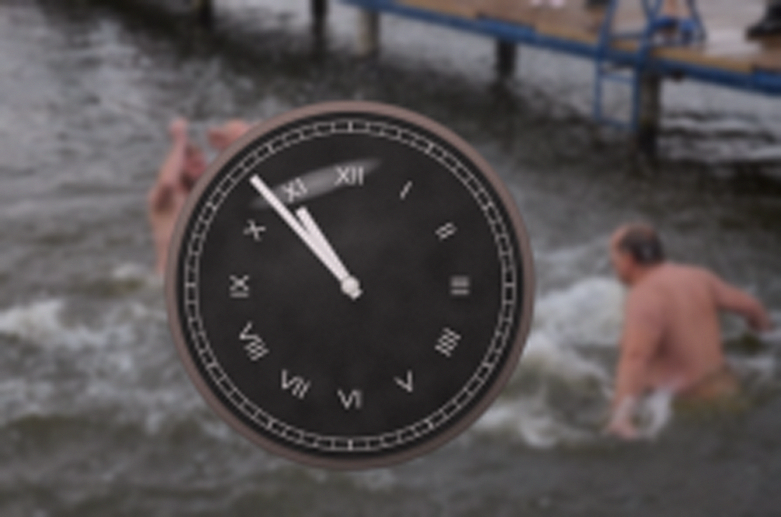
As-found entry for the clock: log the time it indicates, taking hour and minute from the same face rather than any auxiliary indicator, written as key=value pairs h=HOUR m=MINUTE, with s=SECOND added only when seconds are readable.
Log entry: h=10 m=53
